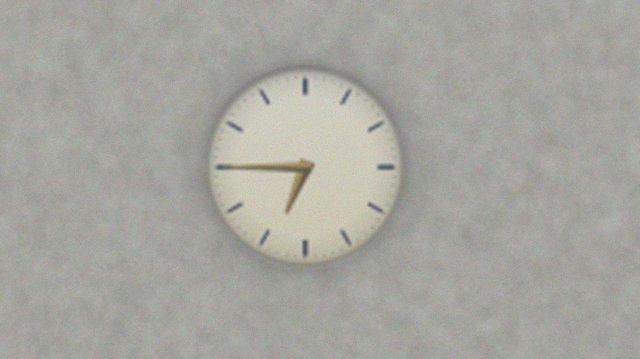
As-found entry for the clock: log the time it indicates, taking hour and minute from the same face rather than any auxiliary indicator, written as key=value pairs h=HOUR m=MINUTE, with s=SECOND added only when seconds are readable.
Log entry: h=6 m=45
